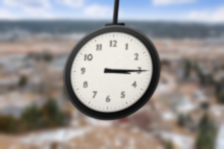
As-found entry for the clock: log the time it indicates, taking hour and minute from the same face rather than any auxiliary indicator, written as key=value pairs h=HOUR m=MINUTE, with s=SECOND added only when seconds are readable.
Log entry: h=3 m=15
